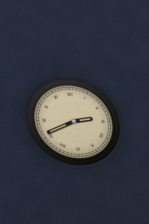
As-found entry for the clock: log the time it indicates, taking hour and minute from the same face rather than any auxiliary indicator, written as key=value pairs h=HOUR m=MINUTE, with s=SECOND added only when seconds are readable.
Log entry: h=2 m=41
